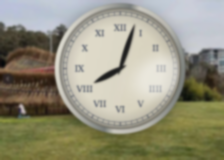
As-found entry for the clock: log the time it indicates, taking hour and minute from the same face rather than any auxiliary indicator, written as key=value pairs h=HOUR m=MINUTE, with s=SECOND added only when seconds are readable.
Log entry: h=8 m=3
